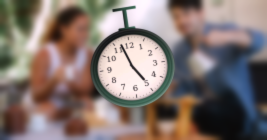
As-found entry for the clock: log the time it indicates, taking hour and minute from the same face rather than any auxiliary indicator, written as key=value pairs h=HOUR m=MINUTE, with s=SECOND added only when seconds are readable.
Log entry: h=4 m=57
